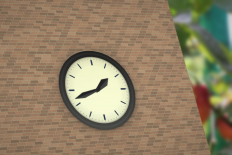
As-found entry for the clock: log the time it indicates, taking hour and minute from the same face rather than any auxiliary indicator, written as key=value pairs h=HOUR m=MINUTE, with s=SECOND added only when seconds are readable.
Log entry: h=1 m=42
